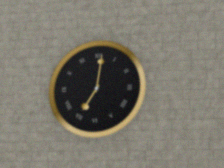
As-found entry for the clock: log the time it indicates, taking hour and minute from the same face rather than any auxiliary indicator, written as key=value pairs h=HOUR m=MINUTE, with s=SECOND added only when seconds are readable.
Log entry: h=7 m=1
